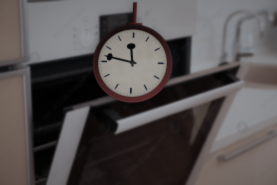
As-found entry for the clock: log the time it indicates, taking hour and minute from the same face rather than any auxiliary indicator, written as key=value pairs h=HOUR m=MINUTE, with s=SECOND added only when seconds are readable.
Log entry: h=11 m=47
